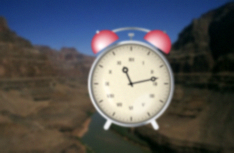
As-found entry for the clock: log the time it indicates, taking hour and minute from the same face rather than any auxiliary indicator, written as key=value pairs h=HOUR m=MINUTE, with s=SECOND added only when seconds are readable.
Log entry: h=11 m=13
